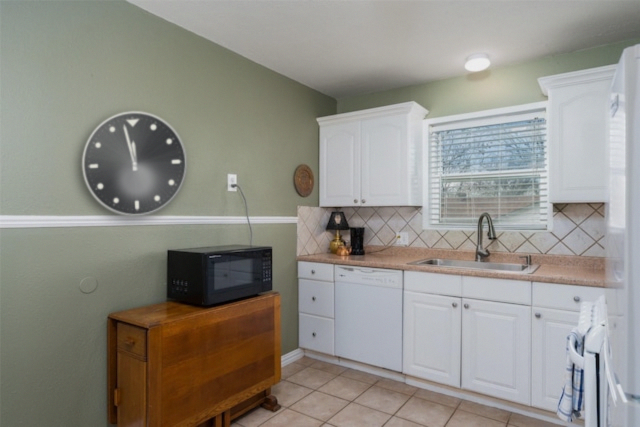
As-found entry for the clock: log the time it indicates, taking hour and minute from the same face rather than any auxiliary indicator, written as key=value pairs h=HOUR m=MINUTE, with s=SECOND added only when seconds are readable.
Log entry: h=11 m=58
